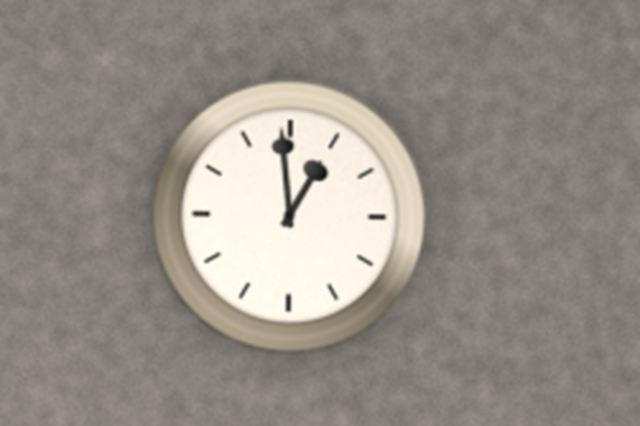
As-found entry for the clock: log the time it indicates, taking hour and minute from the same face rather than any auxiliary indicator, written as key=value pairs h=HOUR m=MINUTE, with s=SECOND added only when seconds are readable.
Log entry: h=12 m=59
